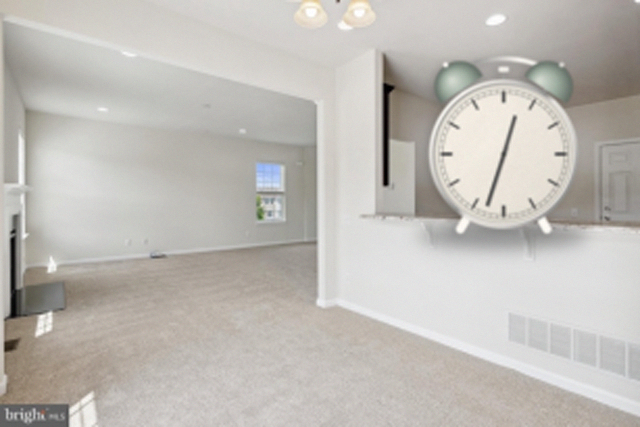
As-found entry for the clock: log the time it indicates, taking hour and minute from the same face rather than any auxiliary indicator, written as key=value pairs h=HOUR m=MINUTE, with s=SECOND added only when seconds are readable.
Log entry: h=12 m=33
